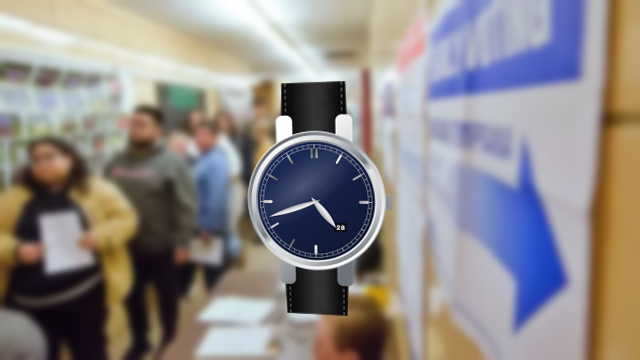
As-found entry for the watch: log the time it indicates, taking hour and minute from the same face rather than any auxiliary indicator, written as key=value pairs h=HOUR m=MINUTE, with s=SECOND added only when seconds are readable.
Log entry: h=4 m=42
